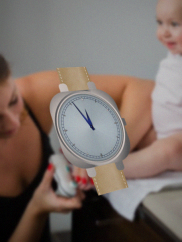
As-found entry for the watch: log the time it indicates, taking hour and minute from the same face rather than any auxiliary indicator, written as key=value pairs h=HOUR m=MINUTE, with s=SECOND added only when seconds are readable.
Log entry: h=11 m=56
